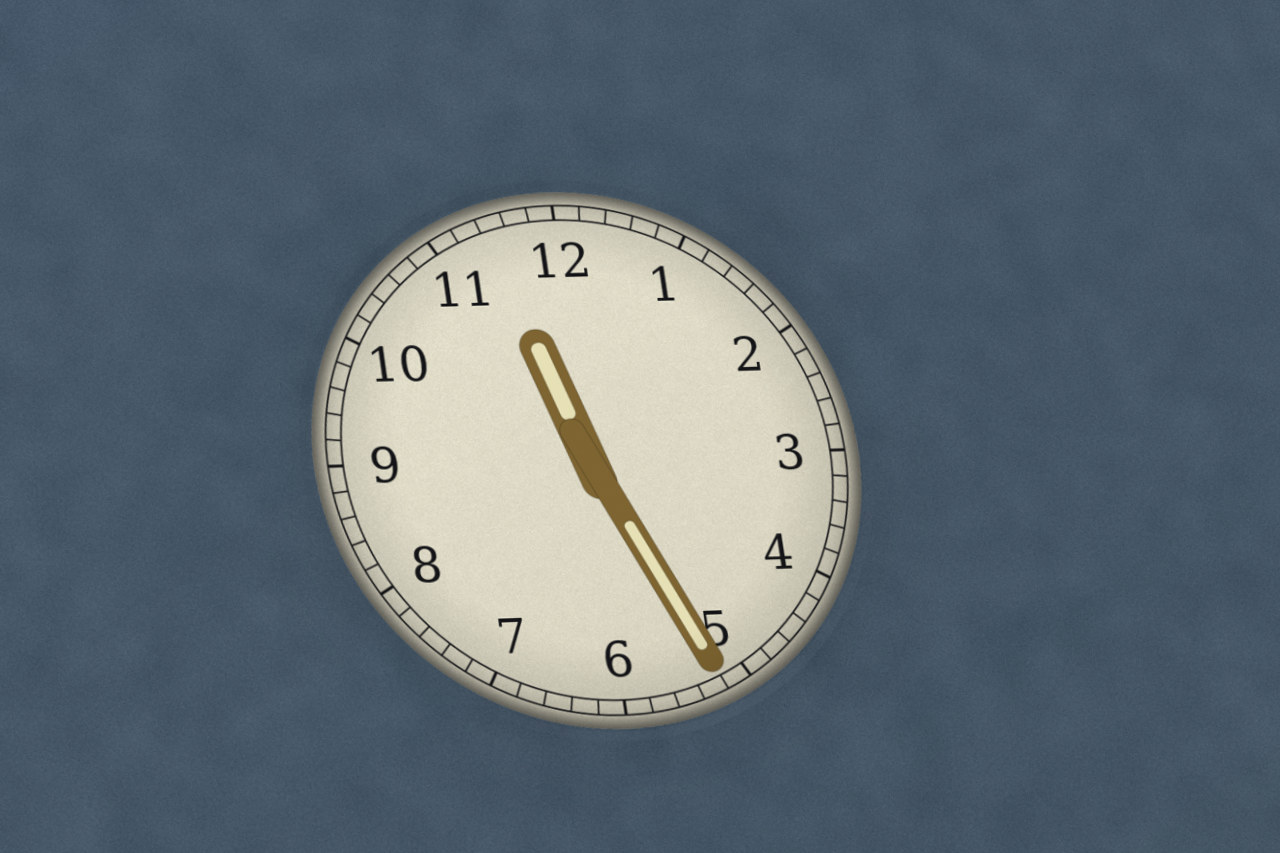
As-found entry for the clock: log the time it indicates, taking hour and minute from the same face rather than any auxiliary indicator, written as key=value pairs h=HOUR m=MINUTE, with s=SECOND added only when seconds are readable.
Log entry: h=11 m=26
